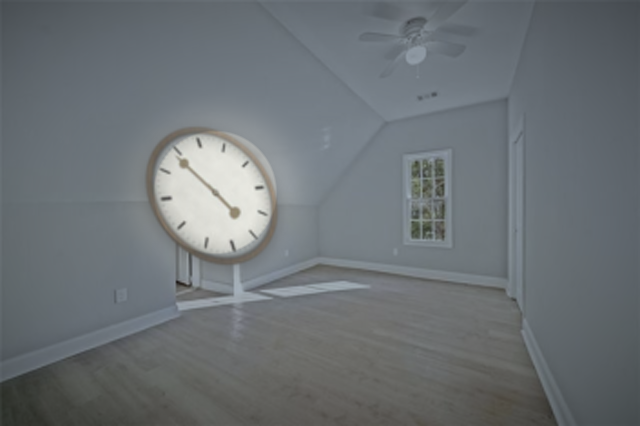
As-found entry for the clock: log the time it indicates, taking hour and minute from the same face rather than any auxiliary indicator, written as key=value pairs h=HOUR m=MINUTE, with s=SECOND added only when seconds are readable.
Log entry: h=4 m=54
